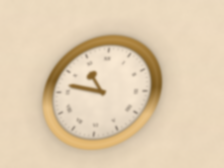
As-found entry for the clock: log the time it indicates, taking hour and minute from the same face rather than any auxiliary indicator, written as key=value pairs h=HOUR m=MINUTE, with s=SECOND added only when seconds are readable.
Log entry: h=10 m=47
